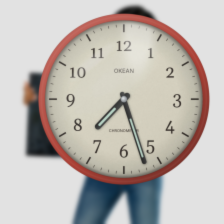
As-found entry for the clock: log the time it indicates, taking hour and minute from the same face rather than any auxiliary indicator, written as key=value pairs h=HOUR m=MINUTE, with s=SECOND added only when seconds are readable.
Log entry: h=7 m=27
